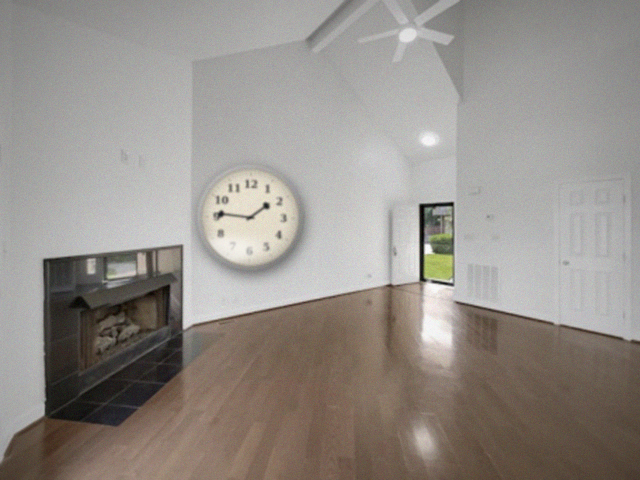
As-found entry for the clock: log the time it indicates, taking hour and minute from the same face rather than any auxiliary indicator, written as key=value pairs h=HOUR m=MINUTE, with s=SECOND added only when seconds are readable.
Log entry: h=1 m=46
